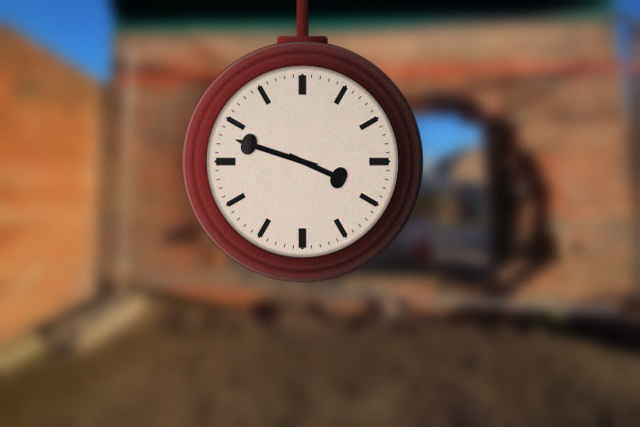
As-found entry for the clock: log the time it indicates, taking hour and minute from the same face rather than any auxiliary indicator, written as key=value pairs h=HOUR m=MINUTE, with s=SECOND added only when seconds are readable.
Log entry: h=3 m=48
